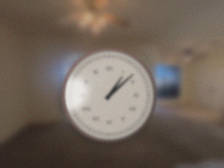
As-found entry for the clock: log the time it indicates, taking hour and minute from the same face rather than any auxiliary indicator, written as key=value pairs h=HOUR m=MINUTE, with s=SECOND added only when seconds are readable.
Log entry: h=1 m=8
